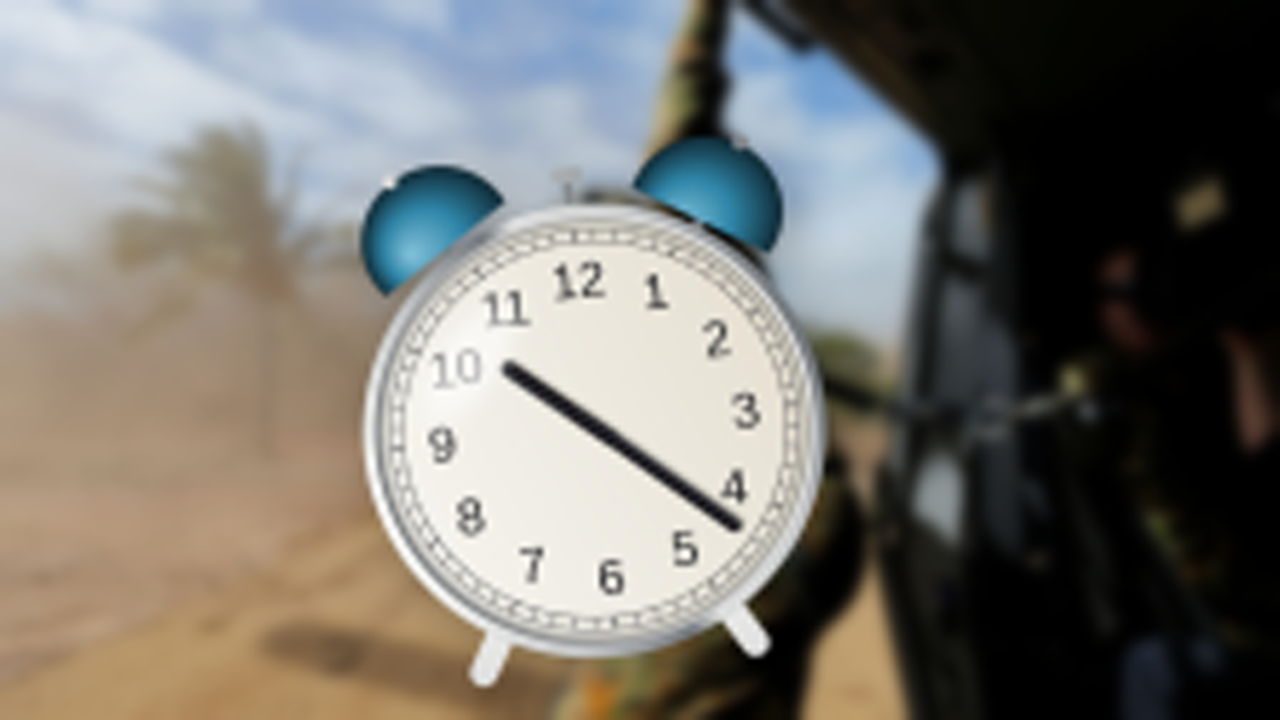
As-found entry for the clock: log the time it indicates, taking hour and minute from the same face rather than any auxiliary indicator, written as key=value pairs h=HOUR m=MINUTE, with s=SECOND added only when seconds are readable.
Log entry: h=10 m=22
